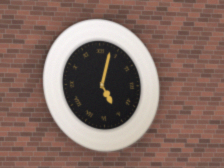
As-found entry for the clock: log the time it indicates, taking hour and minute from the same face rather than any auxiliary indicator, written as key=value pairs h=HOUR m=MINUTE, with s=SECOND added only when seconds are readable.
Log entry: h=5 m=3
